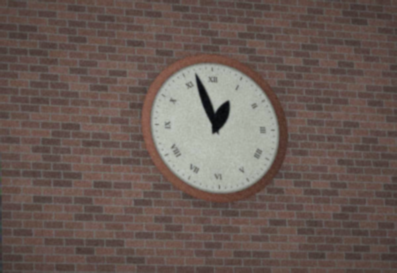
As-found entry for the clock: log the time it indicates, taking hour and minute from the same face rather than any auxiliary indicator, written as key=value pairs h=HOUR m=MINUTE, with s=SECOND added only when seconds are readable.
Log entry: h=12 m=57
